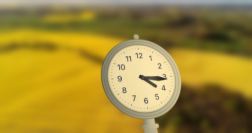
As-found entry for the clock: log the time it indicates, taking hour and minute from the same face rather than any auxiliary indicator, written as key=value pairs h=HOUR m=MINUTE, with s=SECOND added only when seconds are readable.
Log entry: h=4 m=16
